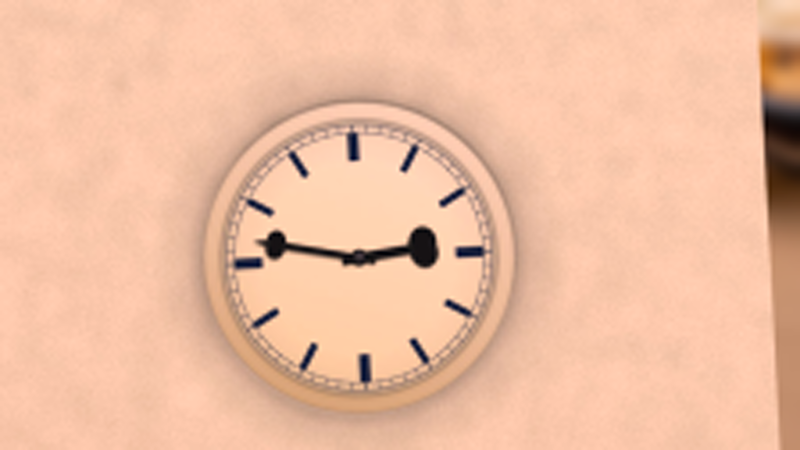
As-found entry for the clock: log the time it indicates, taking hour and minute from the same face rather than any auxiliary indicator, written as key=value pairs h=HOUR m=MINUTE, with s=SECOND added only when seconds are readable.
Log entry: h=2 m=47
